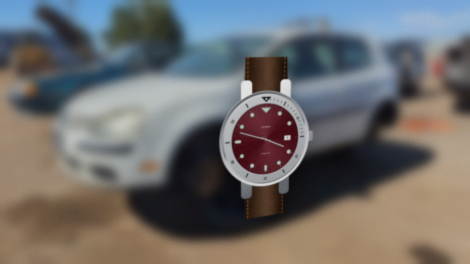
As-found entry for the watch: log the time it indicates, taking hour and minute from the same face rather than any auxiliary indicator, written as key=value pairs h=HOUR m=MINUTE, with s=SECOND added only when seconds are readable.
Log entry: h=3 m=48
